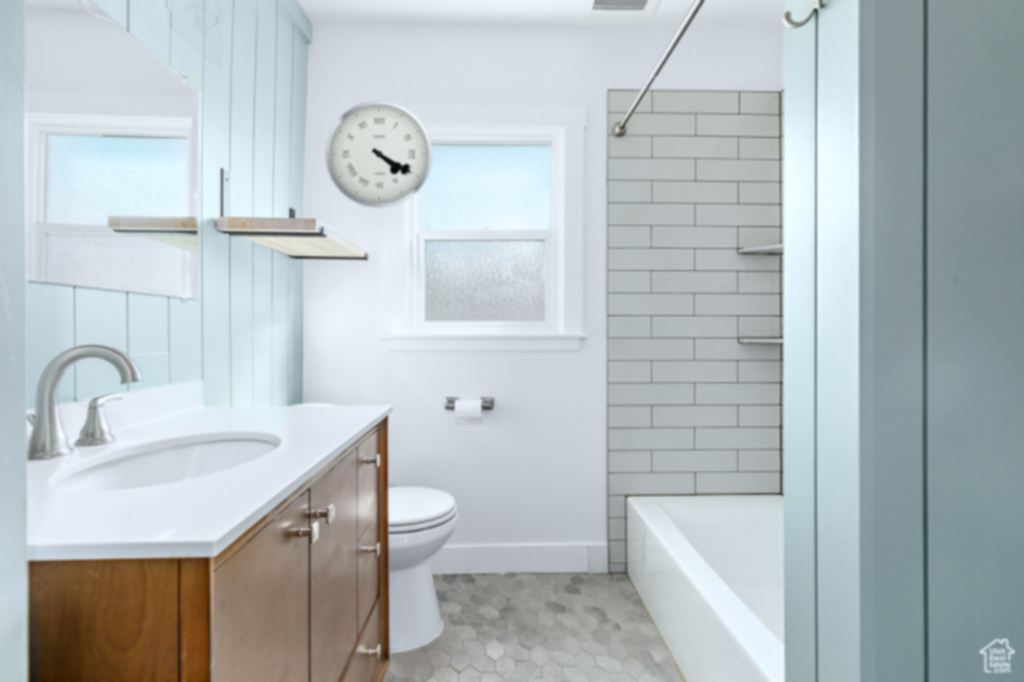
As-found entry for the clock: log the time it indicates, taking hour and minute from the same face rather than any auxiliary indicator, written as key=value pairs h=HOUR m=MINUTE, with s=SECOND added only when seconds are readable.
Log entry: h=4 m=20
